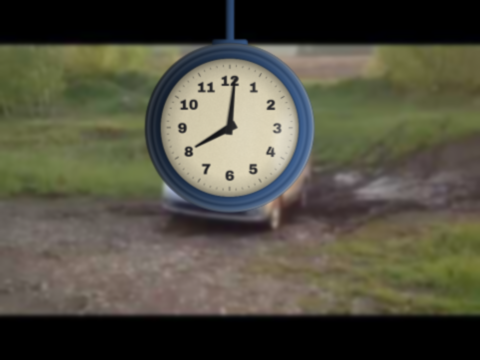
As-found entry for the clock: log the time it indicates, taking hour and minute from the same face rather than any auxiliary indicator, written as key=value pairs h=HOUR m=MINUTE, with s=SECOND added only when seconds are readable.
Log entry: h=8 m=1
